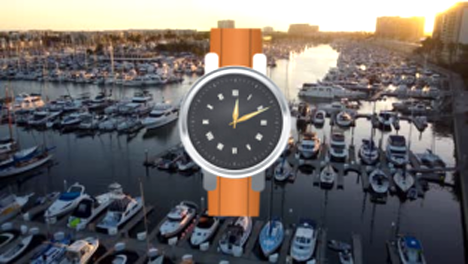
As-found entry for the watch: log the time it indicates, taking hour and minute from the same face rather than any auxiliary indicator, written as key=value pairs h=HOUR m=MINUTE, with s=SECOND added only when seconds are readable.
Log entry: h=12 m=11
